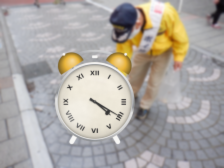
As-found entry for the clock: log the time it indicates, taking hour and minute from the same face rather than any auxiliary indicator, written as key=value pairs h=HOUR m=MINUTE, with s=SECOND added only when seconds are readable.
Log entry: h=4 m=20
